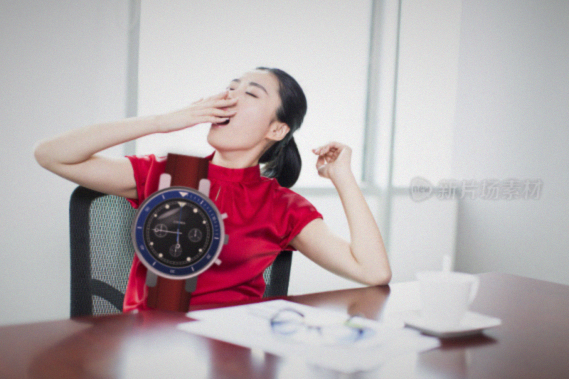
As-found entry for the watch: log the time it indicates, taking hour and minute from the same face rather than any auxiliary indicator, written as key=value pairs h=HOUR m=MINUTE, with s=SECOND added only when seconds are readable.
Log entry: h=5 m=45
